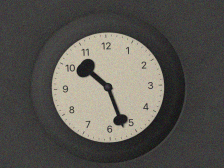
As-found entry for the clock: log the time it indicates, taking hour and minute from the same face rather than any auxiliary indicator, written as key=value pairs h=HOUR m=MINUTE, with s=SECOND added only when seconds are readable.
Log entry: h=10 m=27
